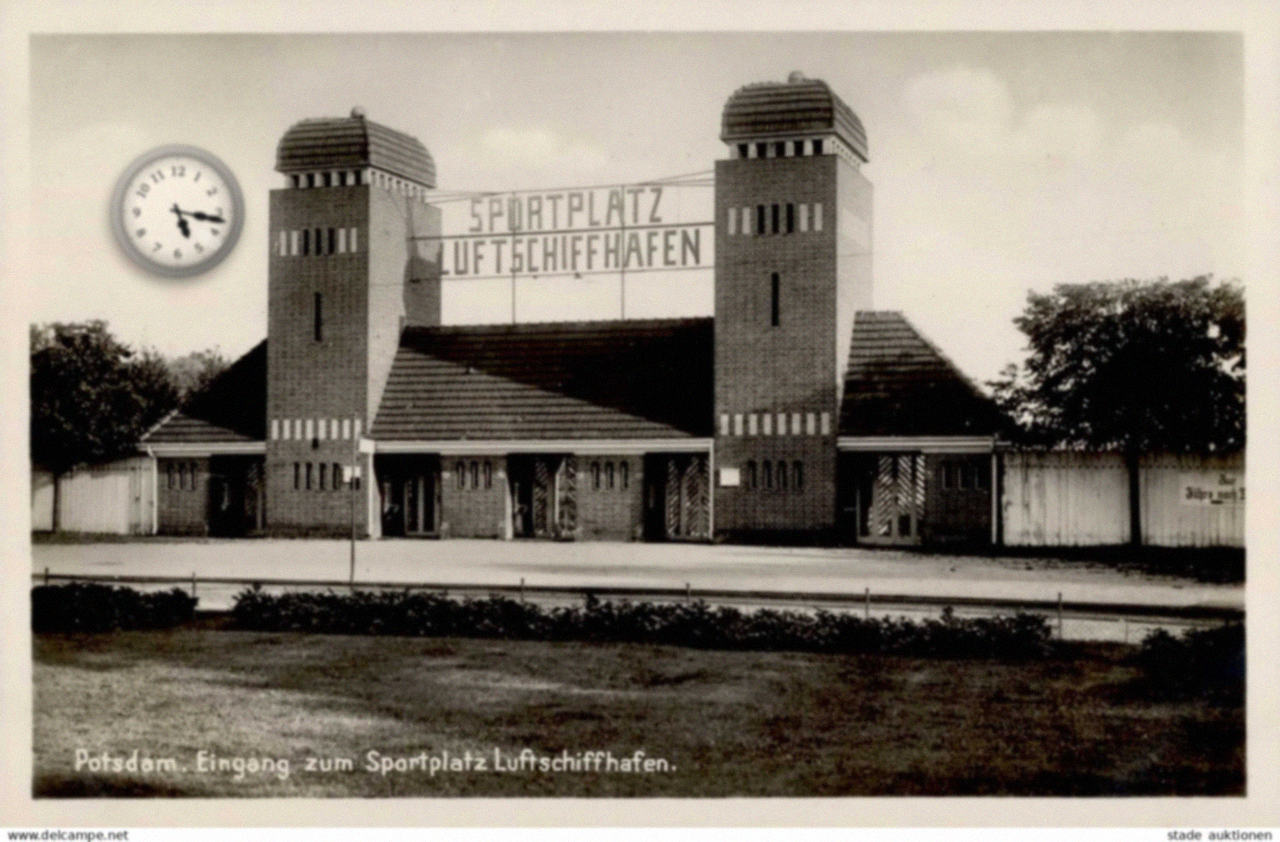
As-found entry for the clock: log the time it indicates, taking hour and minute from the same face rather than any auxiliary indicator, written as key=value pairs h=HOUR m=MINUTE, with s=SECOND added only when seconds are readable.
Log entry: h=5 m=17
